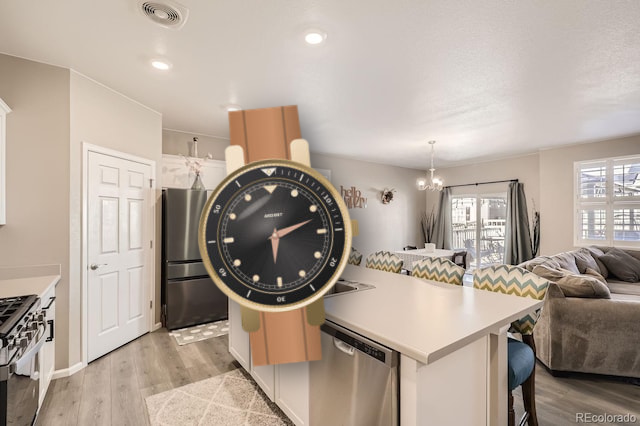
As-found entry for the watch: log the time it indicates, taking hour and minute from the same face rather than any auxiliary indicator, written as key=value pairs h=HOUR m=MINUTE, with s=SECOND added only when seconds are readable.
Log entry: h=6 m=12
